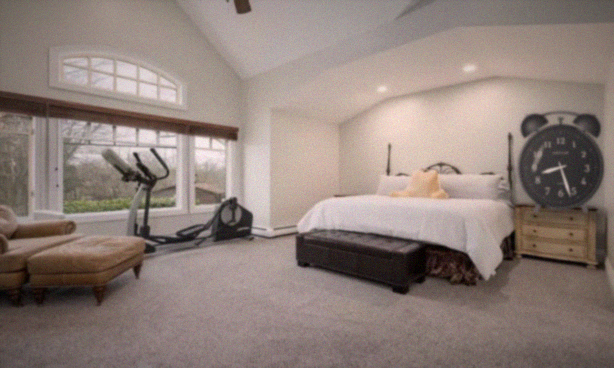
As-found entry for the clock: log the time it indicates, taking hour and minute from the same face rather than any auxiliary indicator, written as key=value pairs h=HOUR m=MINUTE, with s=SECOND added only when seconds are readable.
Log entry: h=8 m=27
